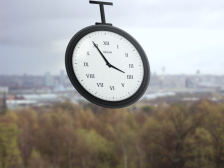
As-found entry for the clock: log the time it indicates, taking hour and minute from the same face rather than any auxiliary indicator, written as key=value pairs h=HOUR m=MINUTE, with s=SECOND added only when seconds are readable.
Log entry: h=3 m=55
